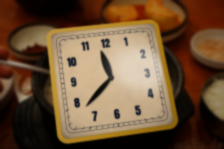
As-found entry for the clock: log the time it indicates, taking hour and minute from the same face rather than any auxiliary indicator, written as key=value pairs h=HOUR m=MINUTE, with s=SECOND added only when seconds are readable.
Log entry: h=11 m=38
